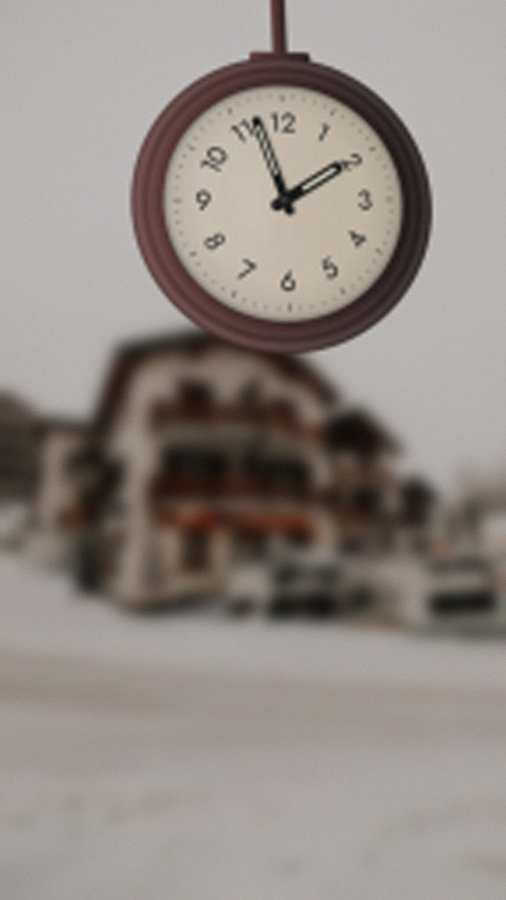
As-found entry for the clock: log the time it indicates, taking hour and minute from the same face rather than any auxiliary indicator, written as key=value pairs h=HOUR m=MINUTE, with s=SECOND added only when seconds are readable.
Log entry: h=1 m=57
